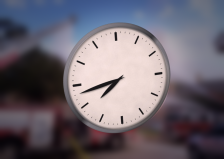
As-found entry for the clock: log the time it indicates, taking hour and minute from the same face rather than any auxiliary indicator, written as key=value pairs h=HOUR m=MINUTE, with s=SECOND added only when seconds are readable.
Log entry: h=7 m=43
